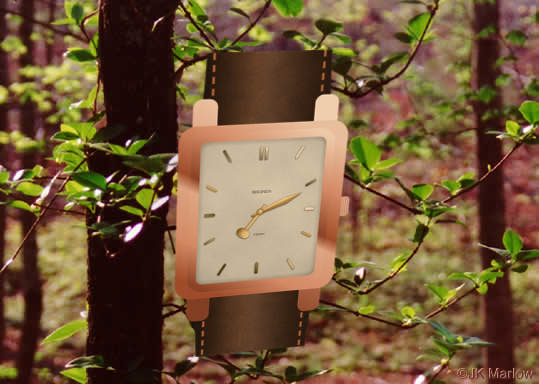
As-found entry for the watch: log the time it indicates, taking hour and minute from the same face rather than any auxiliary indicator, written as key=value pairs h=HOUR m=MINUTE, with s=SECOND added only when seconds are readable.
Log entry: h=7 m=11
